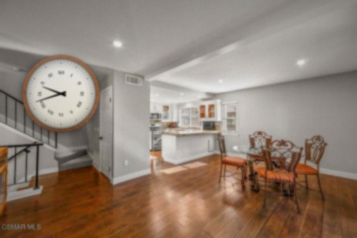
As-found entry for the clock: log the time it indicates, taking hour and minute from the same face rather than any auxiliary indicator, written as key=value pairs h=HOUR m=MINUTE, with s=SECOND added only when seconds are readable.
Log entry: h=9 m=42
